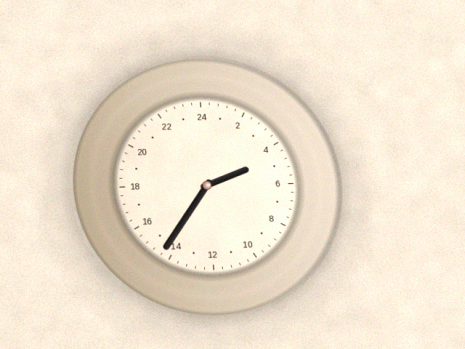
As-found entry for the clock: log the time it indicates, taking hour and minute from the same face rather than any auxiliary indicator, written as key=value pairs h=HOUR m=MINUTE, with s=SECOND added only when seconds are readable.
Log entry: h=4 m=36
